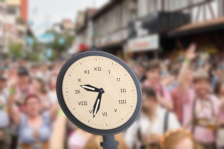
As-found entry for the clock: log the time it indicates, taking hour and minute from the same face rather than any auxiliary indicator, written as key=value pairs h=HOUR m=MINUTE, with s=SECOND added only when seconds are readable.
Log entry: h=9 m=34
